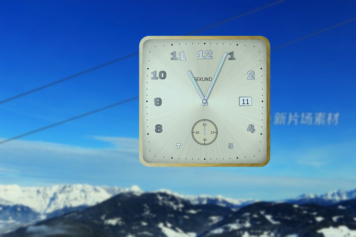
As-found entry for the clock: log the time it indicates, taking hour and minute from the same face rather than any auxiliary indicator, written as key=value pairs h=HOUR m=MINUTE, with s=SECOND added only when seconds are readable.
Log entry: h=11 m=4
